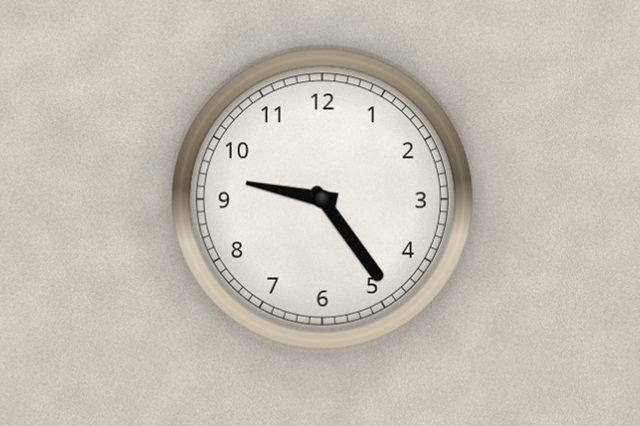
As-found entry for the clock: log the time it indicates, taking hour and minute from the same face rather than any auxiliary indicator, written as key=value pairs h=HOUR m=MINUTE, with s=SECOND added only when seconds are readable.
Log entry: h=9 m=24
